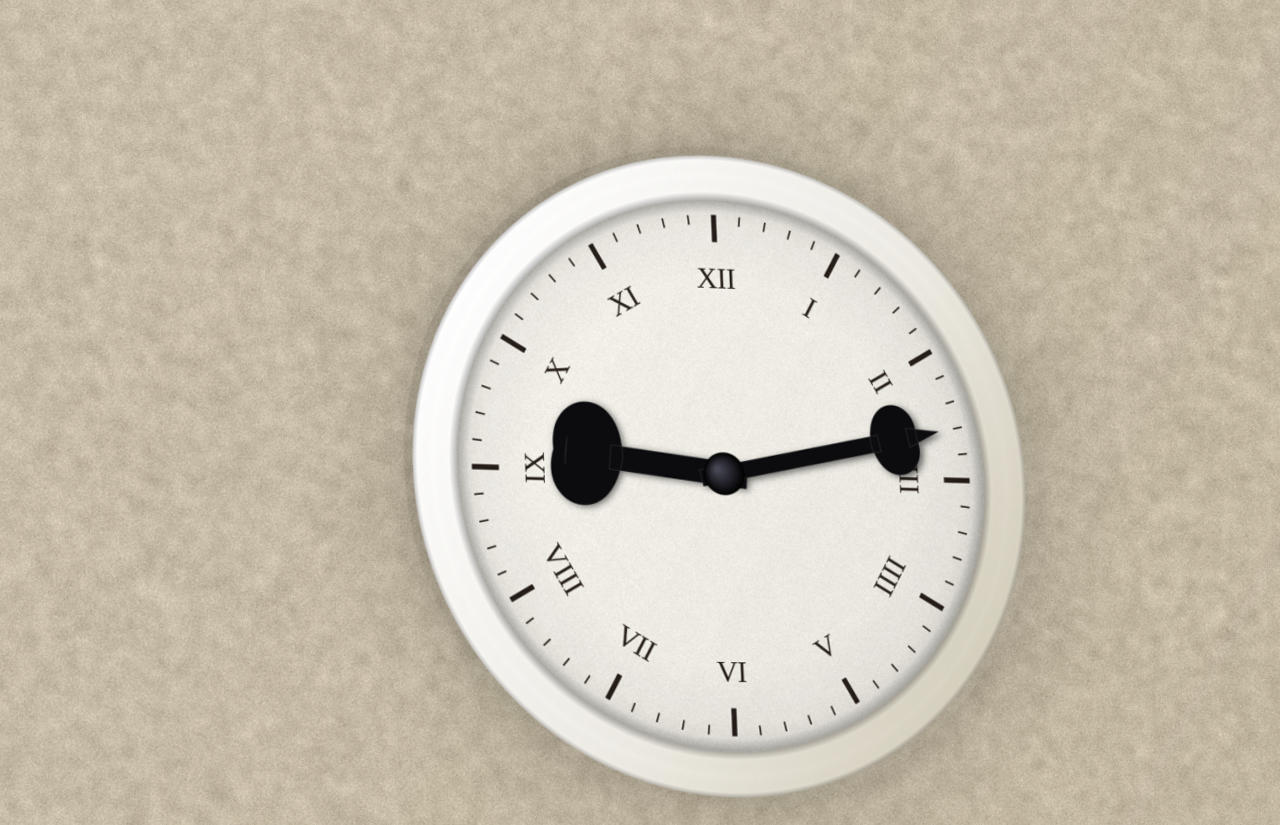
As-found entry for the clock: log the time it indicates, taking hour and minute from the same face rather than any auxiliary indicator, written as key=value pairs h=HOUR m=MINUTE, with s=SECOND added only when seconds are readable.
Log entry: h=9 m=13
